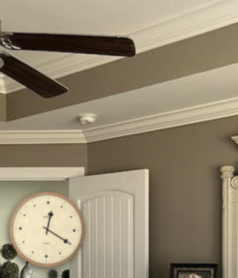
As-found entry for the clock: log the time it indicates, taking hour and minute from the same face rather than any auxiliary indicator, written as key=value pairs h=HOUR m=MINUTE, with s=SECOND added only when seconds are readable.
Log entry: h=12 m=20
